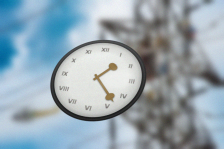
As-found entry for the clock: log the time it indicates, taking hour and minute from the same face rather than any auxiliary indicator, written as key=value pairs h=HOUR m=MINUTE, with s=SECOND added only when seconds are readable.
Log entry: h=1 m=23
